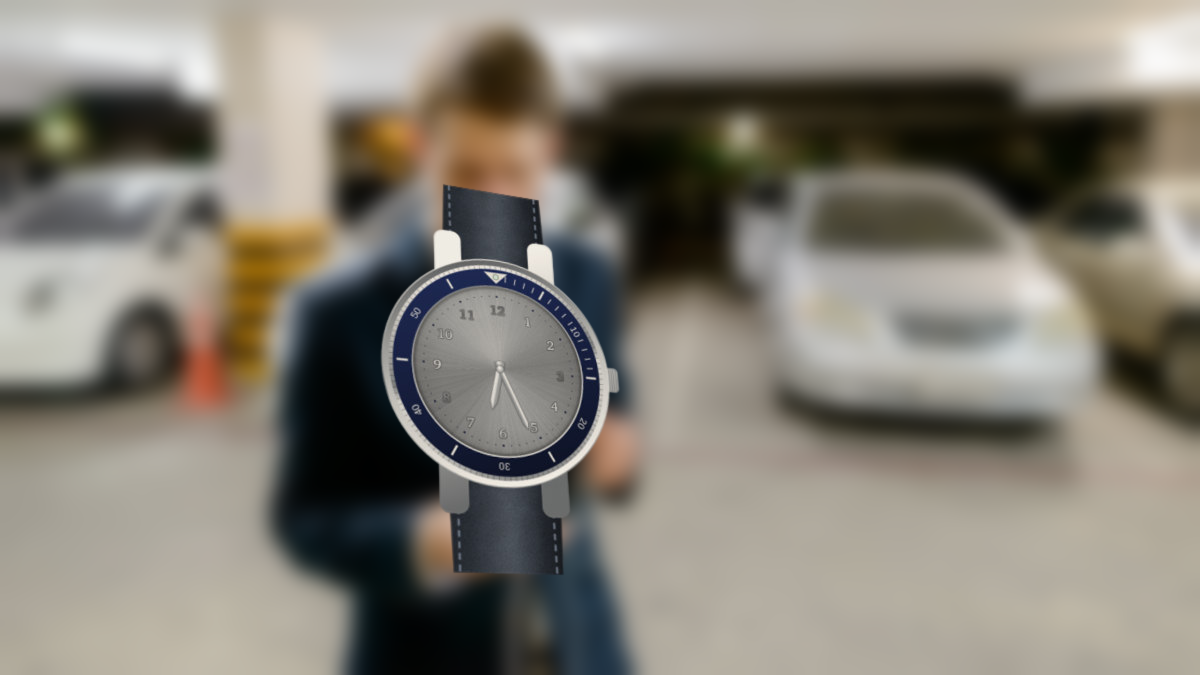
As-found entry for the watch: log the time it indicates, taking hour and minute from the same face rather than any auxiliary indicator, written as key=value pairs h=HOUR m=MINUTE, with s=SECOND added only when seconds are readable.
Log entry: h=6 m=26
